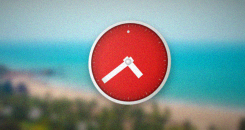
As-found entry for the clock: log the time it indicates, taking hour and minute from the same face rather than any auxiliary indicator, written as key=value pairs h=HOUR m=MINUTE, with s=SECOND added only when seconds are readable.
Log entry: h=4 m=39
